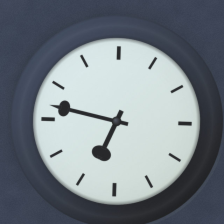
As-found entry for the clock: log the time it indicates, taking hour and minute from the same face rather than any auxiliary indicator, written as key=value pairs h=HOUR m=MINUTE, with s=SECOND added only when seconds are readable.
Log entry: h=6 m=47
